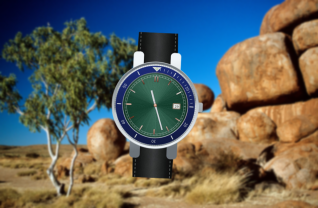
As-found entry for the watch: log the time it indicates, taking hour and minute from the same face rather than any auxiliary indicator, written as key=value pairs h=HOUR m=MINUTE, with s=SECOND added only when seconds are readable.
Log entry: h=11 m=27
